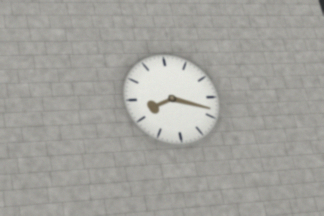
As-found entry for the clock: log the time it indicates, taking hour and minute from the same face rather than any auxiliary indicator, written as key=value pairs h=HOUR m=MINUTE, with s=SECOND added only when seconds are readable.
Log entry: h=8 m=18
